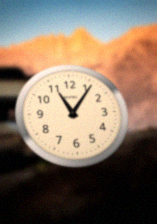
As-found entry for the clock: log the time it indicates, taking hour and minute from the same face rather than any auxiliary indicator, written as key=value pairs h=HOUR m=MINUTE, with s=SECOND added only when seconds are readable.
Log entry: h=11 m=6
